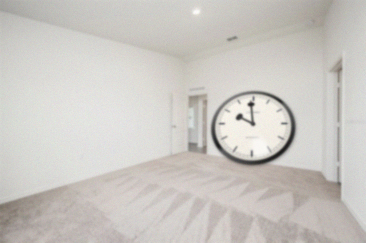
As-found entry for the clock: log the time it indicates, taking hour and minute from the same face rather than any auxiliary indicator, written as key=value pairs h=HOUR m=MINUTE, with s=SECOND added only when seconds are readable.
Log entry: h=9 m=59
